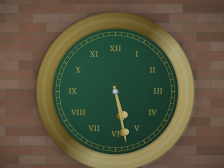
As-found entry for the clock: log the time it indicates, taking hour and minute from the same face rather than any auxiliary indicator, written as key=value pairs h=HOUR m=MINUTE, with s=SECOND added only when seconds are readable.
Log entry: h=5 m=28
